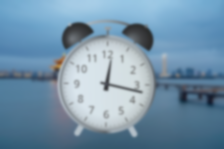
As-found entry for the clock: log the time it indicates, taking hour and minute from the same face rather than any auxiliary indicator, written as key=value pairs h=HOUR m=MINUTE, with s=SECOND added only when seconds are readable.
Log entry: h=12 m=17
